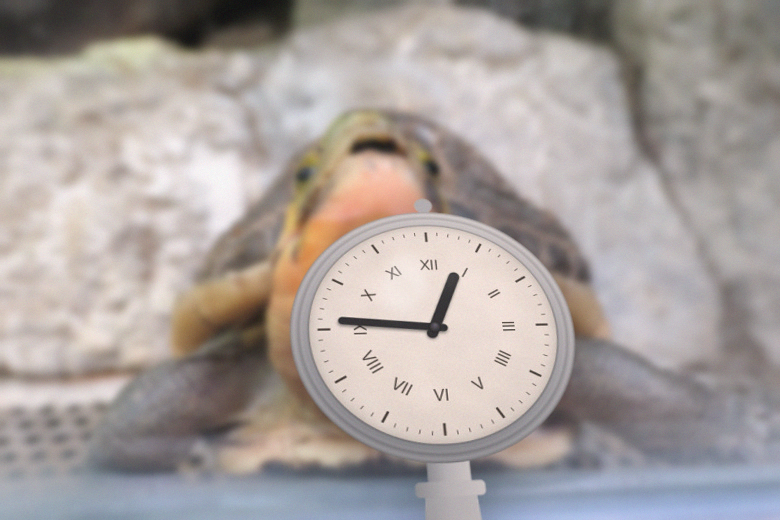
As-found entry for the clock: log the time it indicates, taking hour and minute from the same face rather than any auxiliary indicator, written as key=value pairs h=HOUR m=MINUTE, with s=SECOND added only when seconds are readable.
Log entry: h=12 m=46
